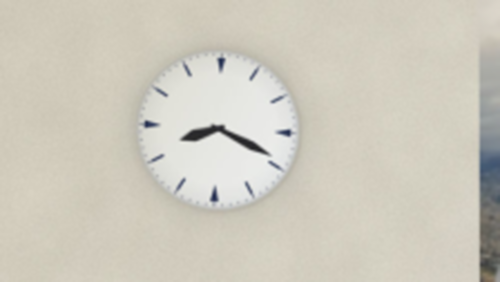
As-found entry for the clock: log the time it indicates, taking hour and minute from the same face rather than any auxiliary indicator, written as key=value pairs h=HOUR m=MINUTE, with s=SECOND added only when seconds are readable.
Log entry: h=8 m=19
